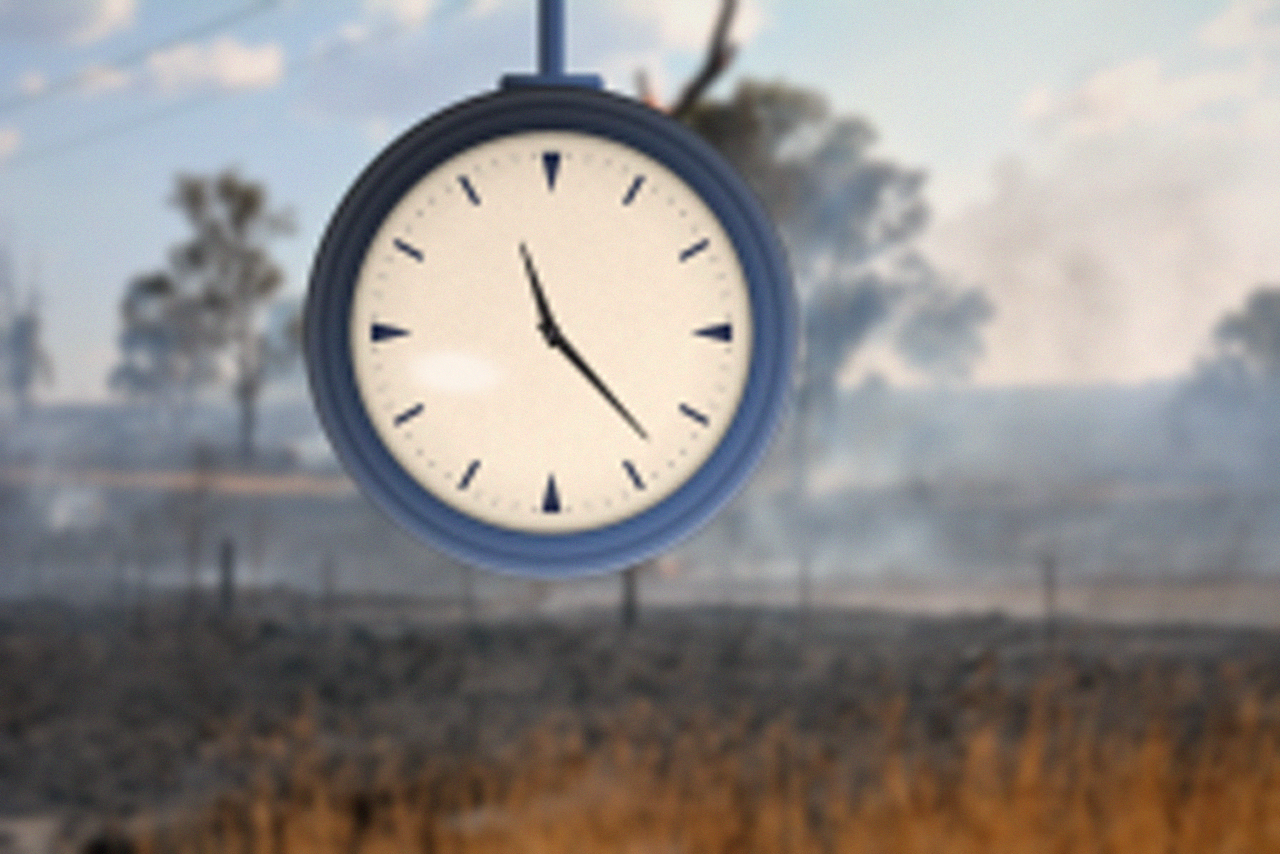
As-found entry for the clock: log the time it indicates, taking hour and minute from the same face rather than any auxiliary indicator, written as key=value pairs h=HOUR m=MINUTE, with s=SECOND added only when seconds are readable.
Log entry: h=11 m=23
